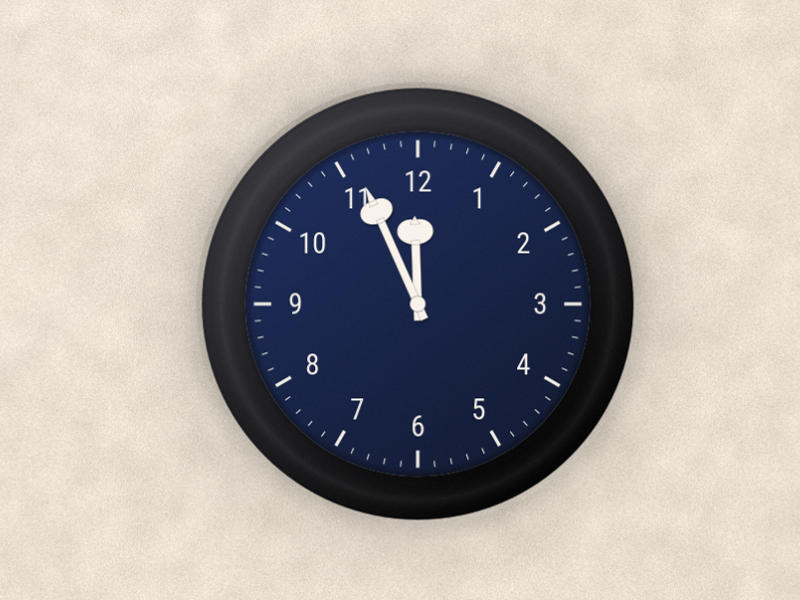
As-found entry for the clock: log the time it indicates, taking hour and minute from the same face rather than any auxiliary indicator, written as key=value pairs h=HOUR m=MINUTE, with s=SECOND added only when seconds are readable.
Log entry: h=11 m=56
